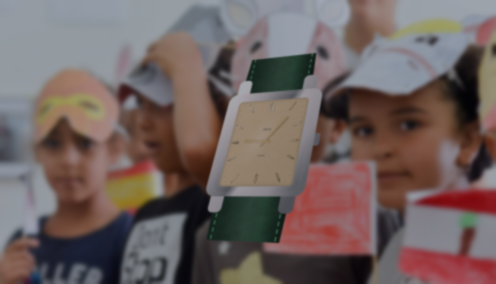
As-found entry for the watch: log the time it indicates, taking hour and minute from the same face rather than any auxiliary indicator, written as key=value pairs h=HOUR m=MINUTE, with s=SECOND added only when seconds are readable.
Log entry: h=9 m=6
